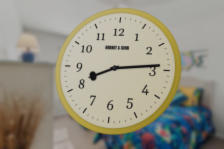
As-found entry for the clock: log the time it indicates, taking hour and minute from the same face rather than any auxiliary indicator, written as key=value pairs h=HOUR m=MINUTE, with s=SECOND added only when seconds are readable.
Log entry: h=8 m=14
